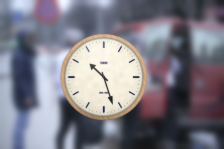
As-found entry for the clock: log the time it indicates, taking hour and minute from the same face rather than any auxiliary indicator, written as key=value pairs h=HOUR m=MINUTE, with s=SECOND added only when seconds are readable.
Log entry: h=10 m=27
